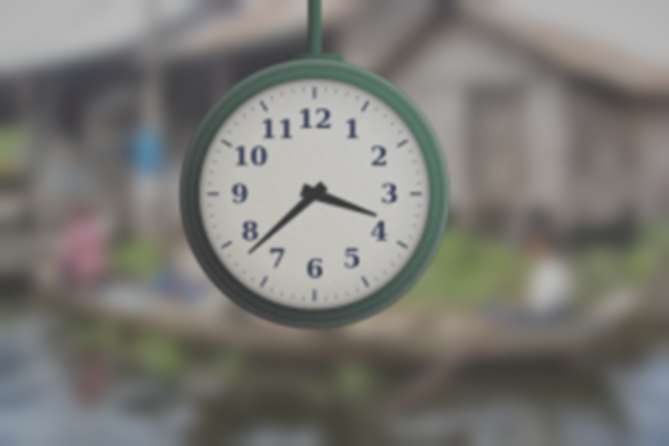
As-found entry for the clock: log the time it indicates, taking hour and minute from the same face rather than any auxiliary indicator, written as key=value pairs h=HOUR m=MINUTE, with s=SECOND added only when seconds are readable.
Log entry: h=3 m=38
